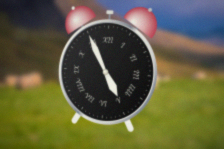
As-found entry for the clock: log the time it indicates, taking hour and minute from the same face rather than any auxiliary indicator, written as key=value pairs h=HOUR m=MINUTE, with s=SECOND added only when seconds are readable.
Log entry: h=4 m=55
